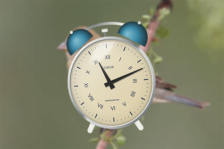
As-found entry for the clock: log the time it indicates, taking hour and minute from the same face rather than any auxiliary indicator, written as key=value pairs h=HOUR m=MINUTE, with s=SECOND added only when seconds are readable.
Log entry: h=11 m=12
